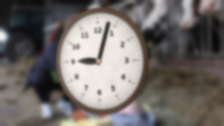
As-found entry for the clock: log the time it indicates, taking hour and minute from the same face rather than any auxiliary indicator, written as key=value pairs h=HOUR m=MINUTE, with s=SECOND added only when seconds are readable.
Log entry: h=9 m=3
